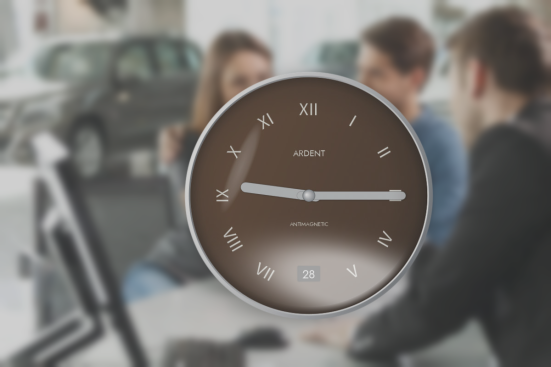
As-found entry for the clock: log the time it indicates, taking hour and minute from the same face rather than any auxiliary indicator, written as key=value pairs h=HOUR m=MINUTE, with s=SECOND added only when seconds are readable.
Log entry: h=9 m=15
